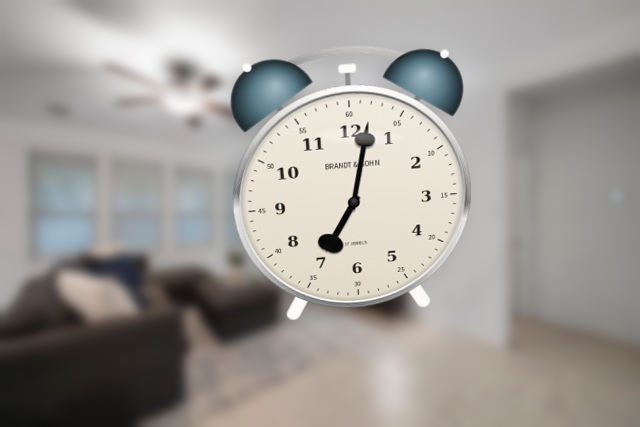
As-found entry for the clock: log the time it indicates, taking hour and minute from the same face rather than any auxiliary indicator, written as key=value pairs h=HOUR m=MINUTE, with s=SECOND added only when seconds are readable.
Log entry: h=7 m=2
